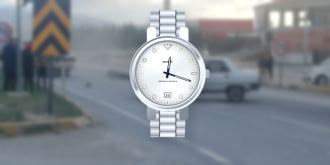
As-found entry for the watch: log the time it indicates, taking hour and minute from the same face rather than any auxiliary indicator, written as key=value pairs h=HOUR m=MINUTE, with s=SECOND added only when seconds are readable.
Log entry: h=12 m=18
